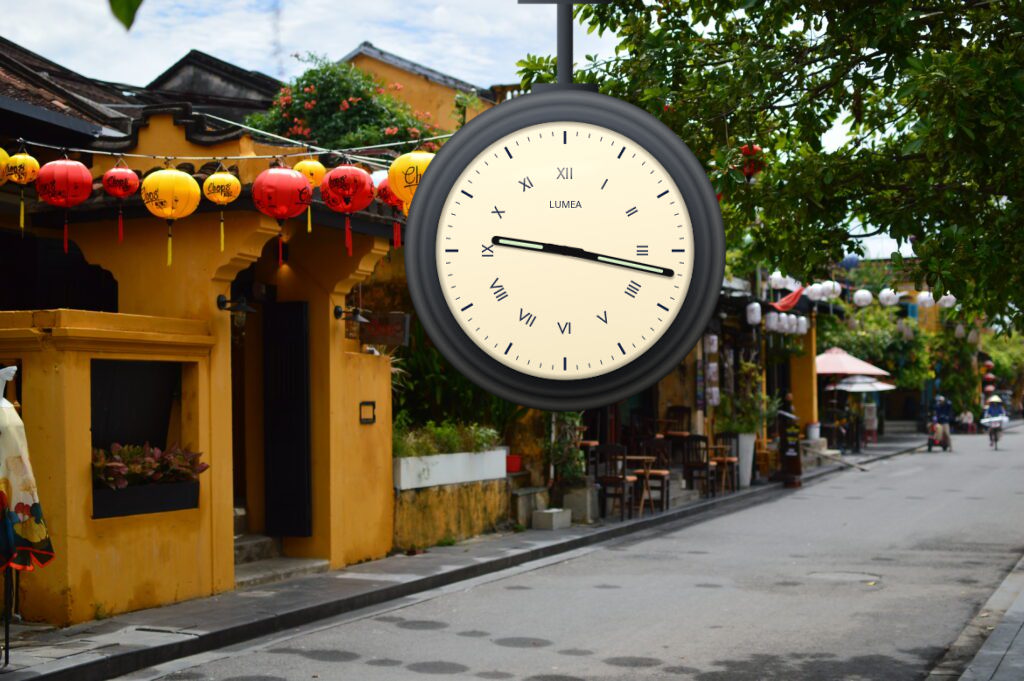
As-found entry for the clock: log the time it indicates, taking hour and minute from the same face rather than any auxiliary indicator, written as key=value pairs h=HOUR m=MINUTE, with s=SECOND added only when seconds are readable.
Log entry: h=9 m=17
